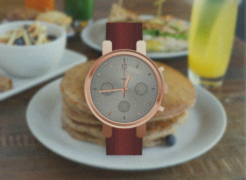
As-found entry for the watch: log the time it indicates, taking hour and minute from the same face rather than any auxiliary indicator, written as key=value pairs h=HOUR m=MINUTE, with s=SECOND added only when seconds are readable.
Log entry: h=12 m=44
